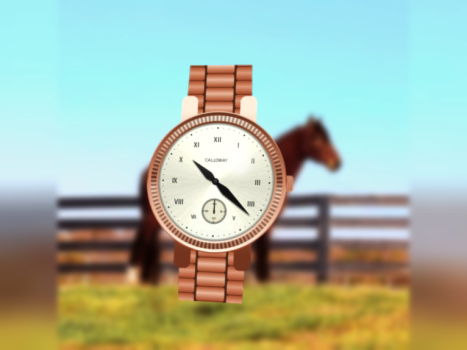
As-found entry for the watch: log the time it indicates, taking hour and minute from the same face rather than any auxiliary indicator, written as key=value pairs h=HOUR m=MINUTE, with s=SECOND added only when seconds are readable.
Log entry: h=10 m=22
